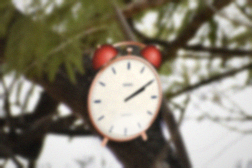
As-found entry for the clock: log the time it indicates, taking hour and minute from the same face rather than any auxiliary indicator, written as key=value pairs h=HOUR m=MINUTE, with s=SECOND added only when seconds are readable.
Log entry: h=2 m=10
